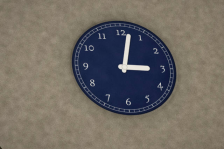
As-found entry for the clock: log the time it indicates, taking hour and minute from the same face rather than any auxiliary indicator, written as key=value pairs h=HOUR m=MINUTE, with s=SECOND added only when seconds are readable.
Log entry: h=3 m=2
